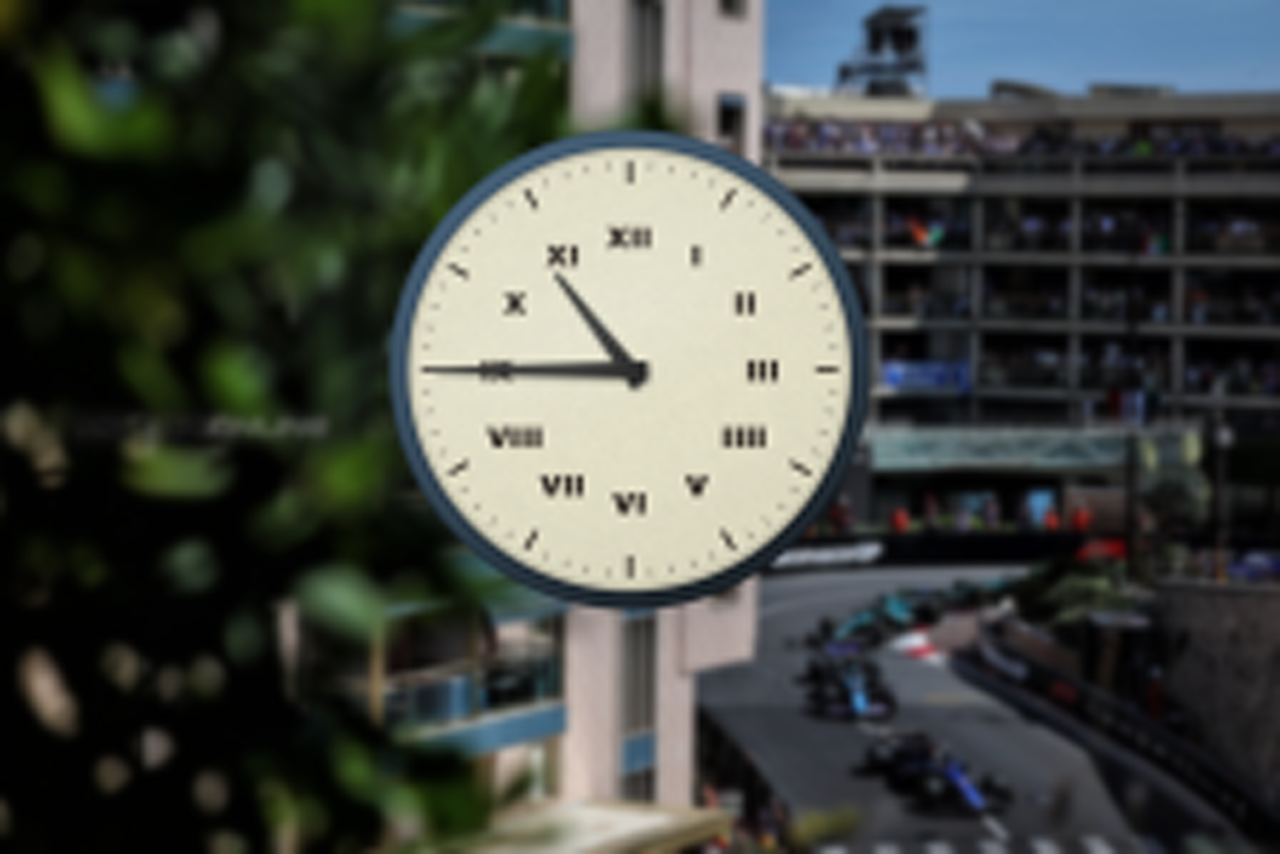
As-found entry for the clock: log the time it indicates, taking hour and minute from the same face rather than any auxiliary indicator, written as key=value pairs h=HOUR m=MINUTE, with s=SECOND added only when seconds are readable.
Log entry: h=10 m=45
